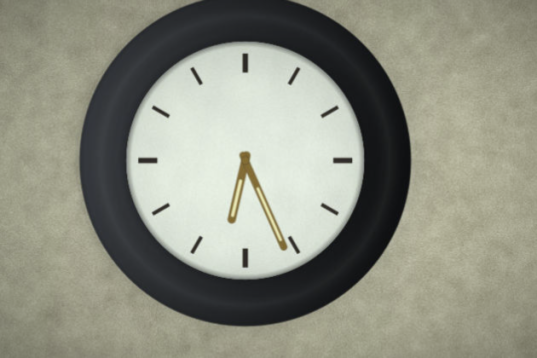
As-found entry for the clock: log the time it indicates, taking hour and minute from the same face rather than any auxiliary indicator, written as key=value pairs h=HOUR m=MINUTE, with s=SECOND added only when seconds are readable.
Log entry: h=6 m=26
